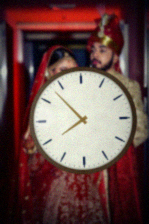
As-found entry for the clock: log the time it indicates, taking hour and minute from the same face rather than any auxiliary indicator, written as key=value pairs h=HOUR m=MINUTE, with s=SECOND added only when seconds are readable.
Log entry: h=7 m=53
